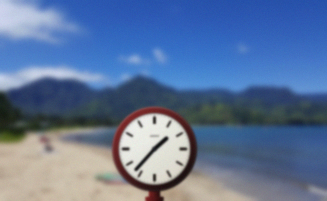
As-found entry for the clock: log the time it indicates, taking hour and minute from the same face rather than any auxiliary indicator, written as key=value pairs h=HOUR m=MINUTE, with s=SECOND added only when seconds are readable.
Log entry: h=1 m=37
